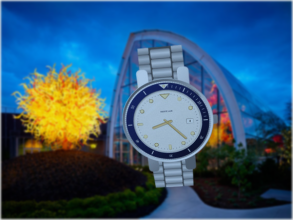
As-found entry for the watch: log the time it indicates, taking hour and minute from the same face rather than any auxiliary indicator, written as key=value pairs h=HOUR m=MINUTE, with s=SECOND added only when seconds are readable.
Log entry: h=8 m=23
